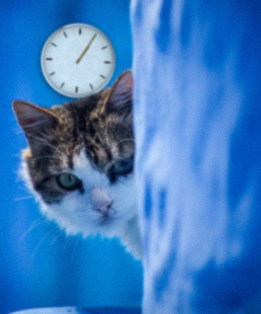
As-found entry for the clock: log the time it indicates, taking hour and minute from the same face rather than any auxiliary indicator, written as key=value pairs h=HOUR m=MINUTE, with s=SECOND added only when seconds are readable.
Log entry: h=1 m=5
